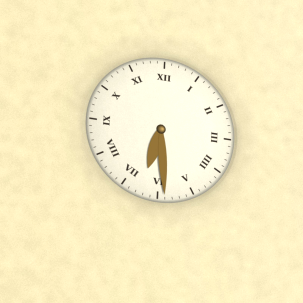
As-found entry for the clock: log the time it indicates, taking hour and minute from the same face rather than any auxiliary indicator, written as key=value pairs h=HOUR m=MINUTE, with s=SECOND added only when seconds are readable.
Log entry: h=6 m=29
